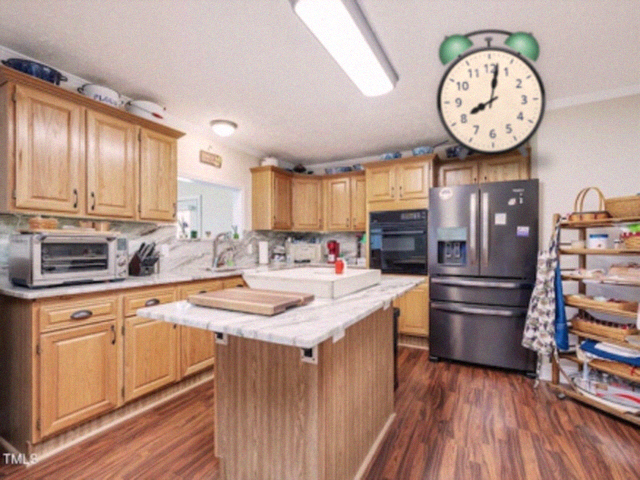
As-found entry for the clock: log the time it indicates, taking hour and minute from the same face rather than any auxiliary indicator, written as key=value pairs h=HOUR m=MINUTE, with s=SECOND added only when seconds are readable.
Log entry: h=8 m=2
